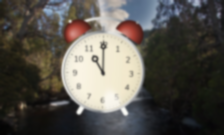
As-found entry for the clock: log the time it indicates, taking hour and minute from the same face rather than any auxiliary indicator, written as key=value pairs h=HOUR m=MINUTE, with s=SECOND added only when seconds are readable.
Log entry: h=11 m=0
